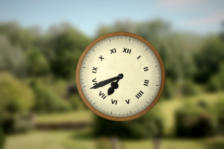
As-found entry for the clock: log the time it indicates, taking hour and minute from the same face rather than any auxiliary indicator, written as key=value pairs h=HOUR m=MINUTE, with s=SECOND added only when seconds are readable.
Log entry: h=6 m=39
